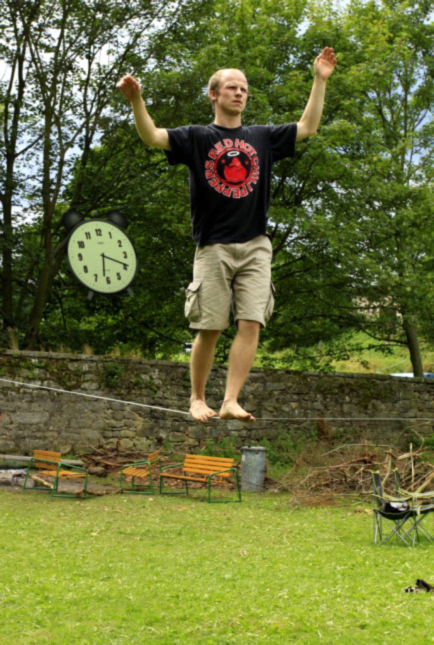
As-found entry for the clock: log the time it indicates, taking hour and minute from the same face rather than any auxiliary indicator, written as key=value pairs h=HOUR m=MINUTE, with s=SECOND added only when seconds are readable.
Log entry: h=6 m=19
